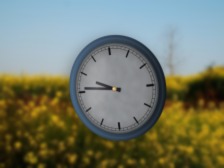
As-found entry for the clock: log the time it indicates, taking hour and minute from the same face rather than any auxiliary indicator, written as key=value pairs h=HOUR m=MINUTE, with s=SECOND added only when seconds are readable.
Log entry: h=9 m=46
